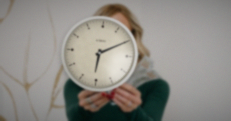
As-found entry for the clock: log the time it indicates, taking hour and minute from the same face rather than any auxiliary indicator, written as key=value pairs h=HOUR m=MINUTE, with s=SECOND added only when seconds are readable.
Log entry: h=6 m=10
